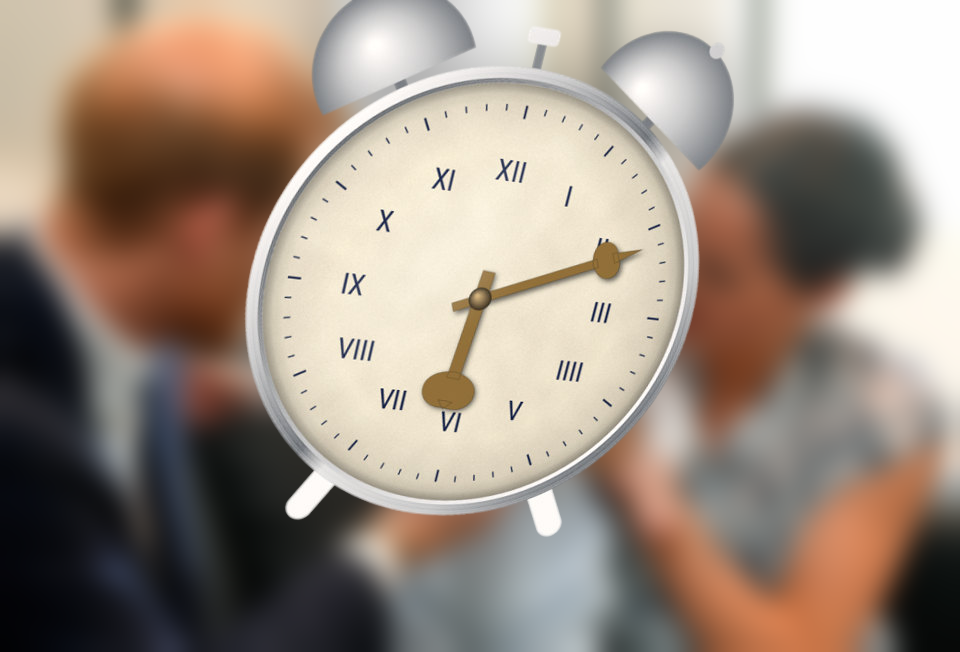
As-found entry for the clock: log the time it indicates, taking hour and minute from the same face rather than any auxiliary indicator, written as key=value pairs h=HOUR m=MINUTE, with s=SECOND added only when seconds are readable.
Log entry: h=6 m=11
